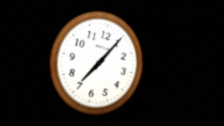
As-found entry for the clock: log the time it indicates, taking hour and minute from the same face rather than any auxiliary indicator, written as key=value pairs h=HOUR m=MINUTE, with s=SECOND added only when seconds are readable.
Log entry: h=7 m=5
